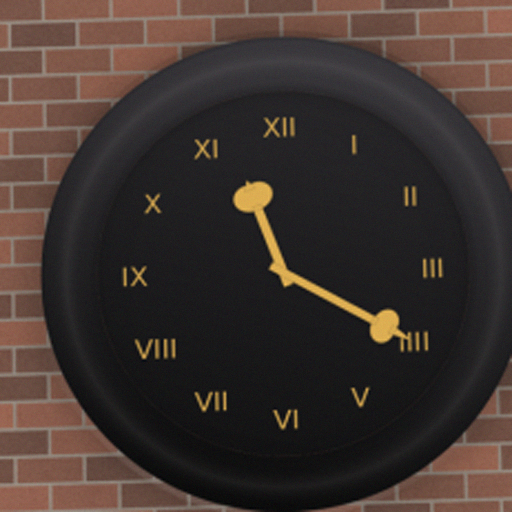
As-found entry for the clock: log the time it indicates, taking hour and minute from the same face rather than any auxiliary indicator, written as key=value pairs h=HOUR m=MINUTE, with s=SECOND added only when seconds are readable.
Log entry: h=11 m=20
